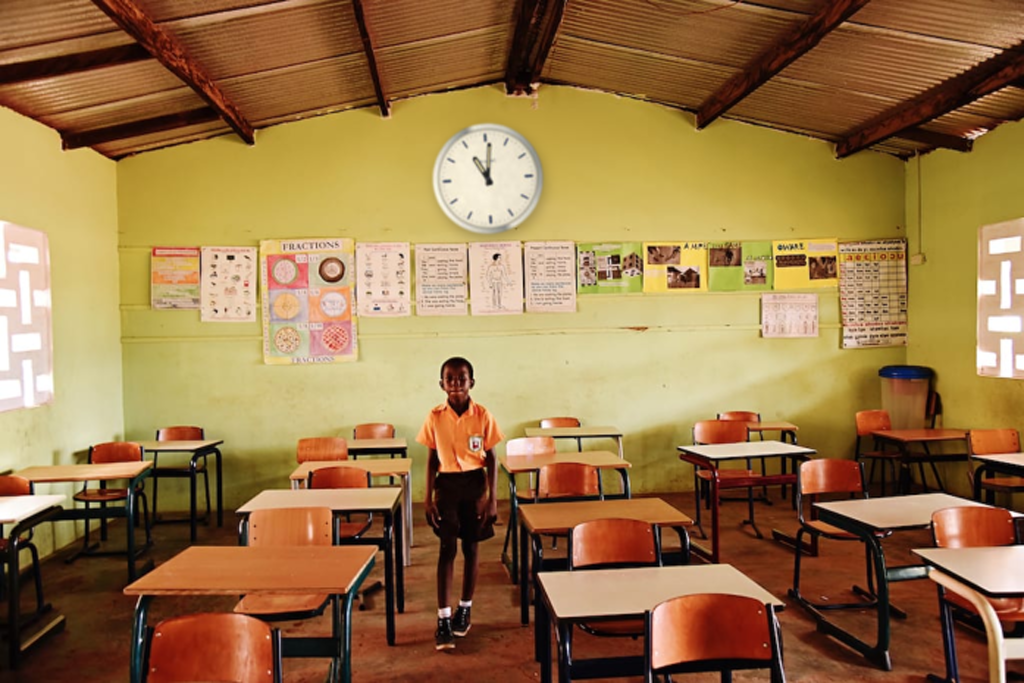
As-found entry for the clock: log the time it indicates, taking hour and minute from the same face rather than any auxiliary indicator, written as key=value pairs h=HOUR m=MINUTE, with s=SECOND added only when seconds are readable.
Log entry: h=11 m=1
